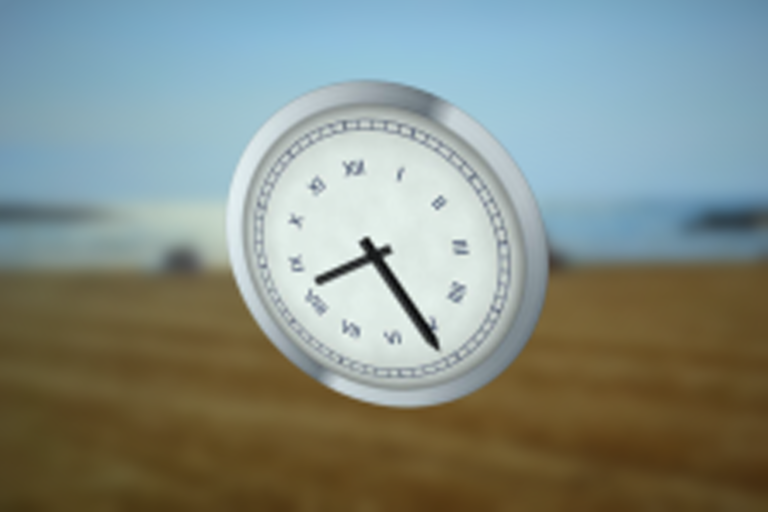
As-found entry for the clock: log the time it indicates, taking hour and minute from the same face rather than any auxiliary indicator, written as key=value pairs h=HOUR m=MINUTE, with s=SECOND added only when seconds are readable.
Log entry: h=8 m=26
